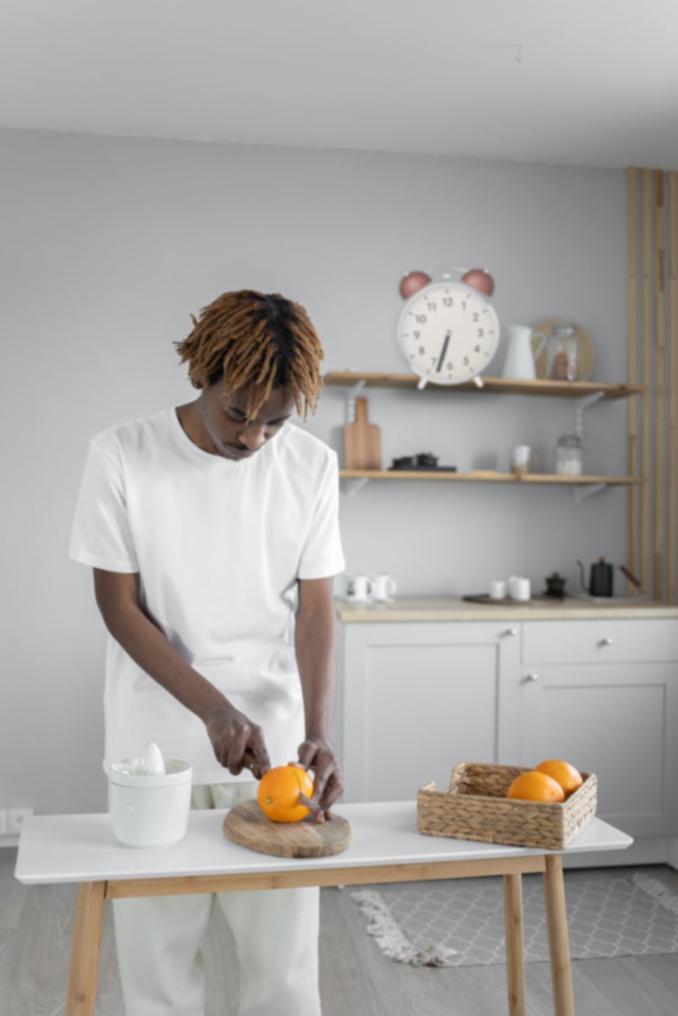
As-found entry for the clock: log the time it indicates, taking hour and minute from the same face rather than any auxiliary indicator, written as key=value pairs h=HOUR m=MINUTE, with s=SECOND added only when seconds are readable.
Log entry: h=6 m=33
